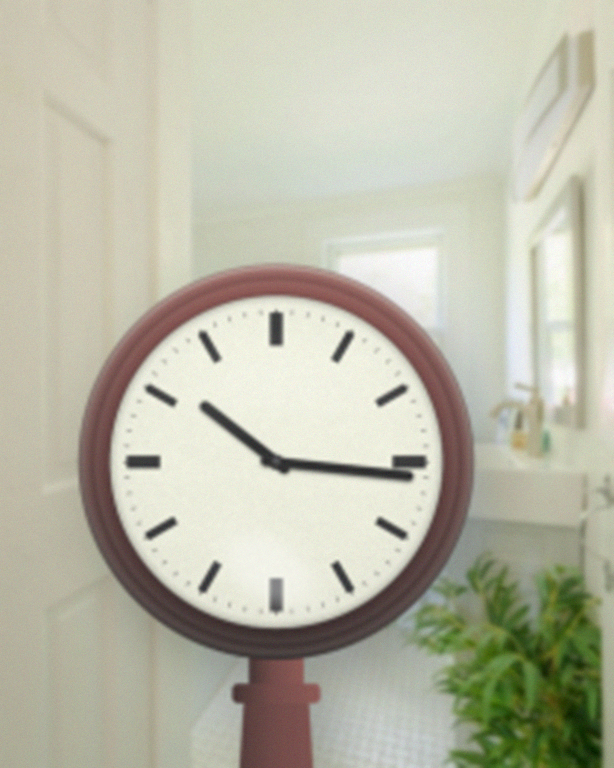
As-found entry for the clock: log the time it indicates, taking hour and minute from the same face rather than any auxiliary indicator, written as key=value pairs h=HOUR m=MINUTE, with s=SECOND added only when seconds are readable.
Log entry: h=10 m=16
